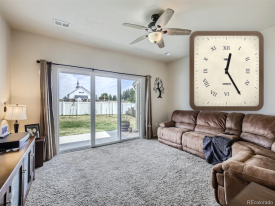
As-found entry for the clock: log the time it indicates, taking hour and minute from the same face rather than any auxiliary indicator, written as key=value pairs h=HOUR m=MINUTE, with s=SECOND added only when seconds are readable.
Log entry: h=12 m=25
